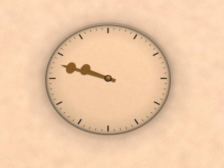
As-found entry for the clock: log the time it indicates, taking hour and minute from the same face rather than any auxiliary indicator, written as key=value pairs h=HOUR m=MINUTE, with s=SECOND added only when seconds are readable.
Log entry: h=9 m=48
